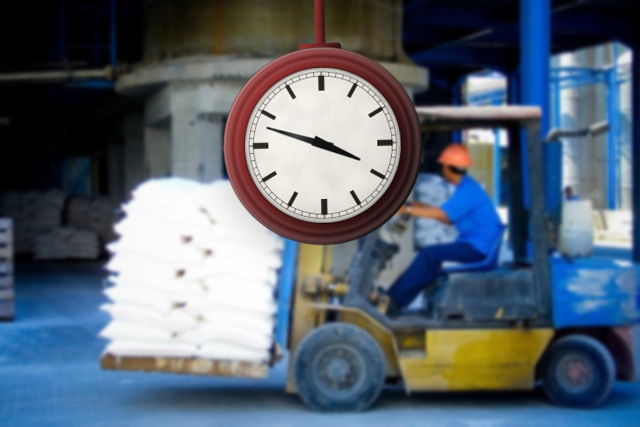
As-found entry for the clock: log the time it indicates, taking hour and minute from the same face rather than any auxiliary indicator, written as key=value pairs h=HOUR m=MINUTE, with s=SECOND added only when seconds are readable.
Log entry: h=3 m=48
